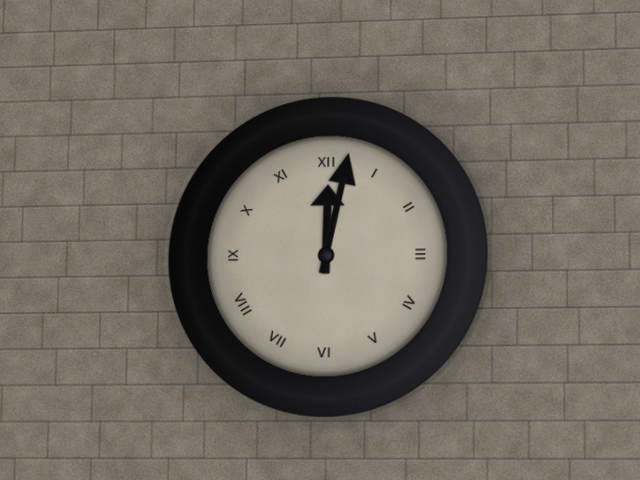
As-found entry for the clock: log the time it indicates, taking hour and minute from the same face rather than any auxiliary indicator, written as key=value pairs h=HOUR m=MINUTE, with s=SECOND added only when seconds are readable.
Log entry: h=12 m=2
